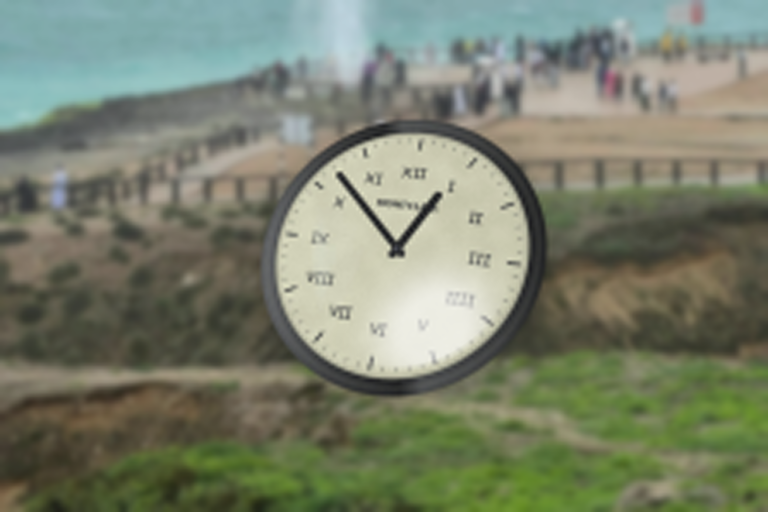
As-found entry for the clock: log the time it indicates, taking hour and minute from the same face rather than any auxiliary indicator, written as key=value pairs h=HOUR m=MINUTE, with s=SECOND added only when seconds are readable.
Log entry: h=12 m=52
